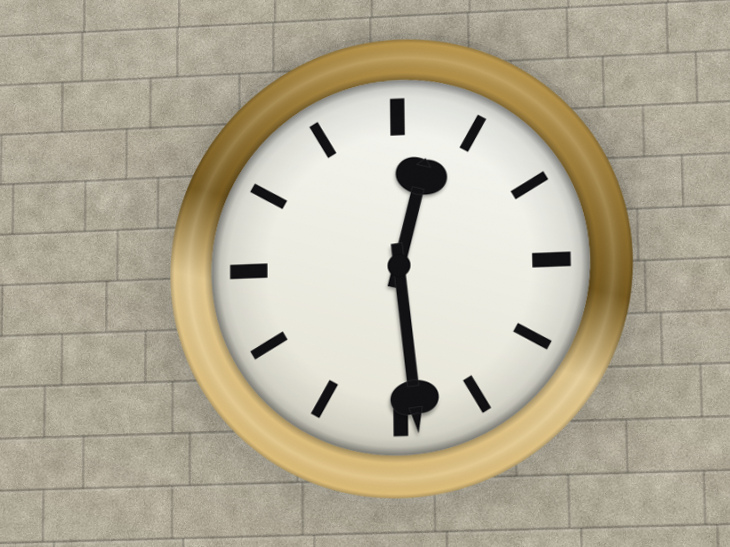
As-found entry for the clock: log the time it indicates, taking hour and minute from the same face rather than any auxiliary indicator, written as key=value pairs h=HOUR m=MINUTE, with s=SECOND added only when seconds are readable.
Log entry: h=12 m=29
